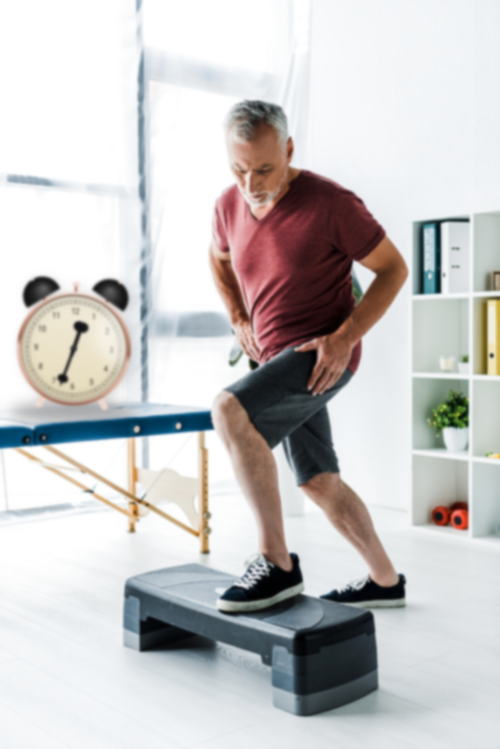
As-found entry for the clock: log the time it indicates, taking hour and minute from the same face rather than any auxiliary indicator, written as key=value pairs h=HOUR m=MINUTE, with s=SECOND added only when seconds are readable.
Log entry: h=12 m=33
